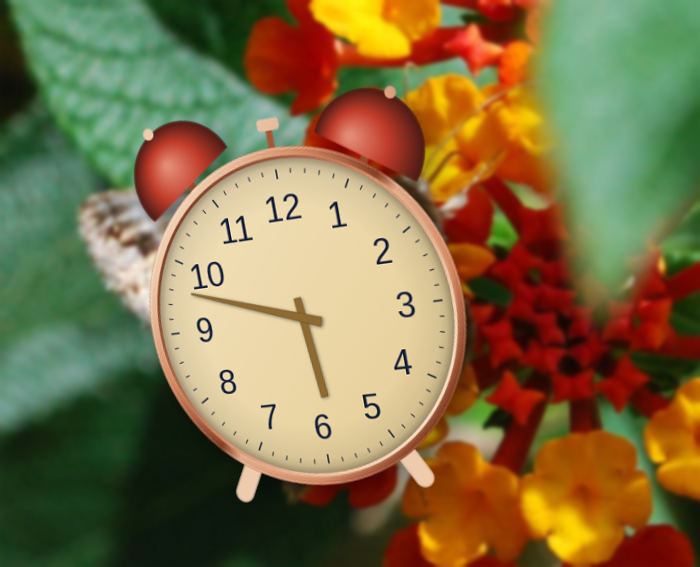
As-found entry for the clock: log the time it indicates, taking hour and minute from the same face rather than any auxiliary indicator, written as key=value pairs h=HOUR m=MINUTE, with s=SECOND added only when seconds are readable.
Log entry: h=5 m=48
